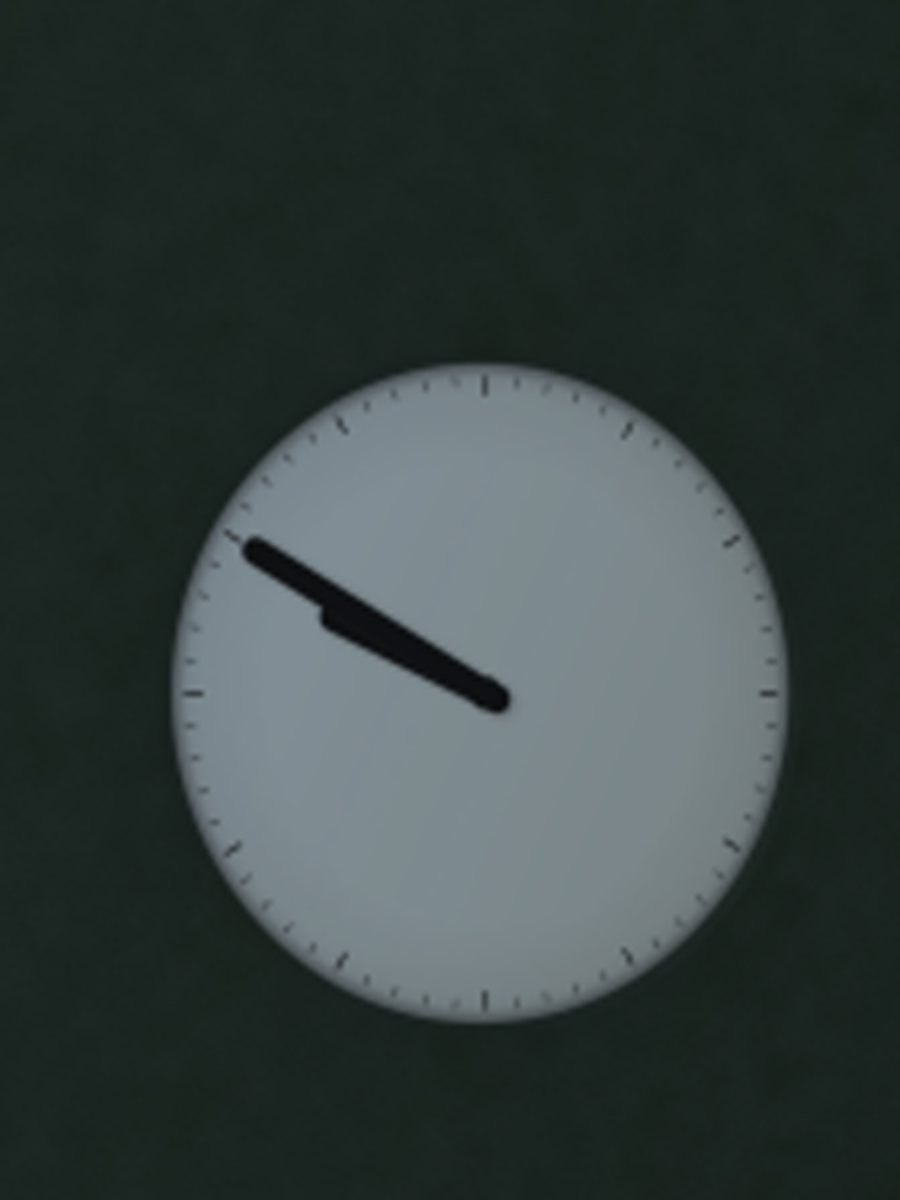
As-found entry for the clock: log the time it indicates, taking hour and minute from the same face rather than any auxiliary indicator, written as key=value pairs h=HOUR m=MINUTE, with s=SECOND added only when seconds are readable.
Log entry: h=9 m=50
